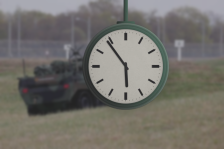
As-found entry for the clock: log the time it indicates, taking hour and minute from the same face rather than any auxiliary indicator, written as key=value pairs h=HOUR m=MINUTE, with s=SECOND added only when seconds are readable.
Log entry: h=5 m=54
